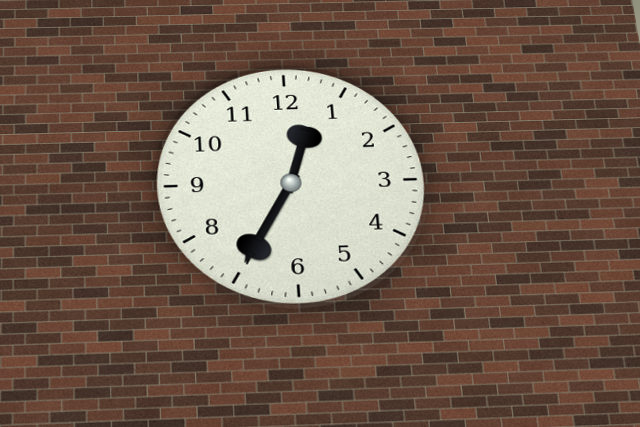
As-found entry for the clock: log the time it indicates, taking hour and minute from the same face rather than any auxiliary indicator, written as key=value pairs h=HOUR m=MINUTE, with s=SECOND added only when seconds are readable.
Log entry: h=12 m=35
